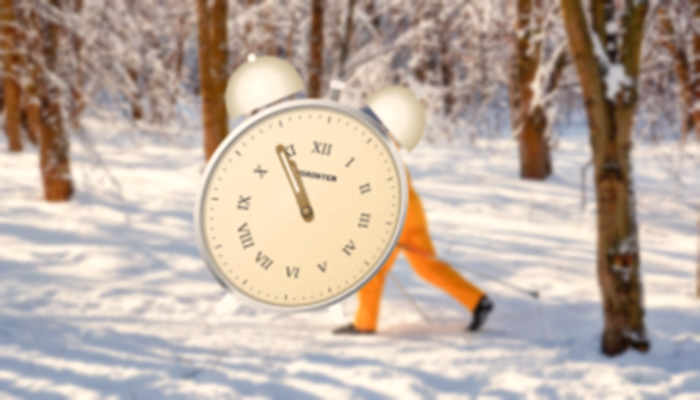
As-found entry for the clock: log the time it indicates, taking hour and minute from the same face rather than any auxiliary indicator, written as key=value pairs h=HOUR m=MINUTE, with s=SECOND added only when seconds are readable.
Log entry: h=10 m=54
